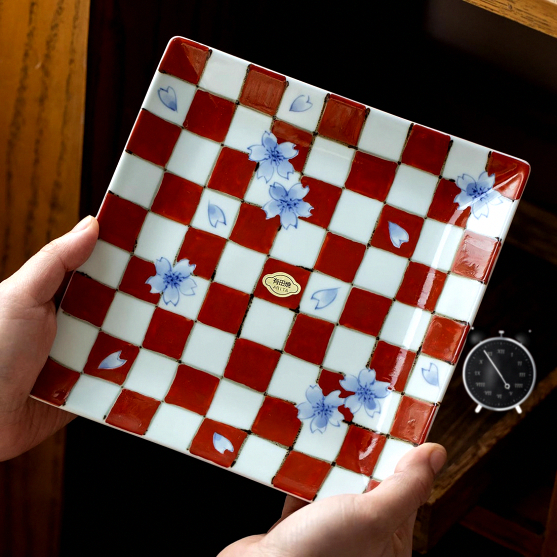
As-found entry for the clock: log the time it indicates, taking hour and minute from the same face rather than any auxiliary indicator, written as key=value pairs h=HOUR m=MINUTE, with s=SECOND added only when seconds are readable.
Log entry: h=4 m=54
